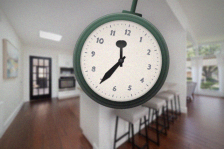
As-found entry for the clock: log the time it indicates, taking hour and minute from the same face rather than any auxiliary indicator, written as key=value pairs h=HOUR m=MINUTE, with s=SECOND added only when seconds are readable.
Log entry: h=11 m=35
